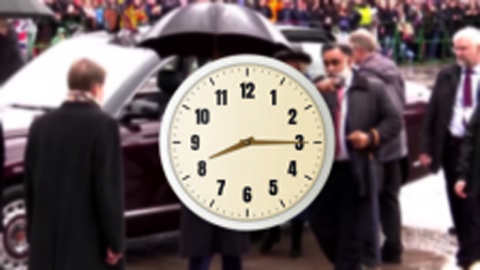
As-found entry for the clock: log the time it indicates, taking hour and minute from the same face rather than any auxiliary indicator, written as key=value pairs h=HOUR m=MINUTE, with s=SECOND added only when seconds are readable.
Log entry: h=8 m=15
